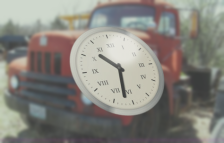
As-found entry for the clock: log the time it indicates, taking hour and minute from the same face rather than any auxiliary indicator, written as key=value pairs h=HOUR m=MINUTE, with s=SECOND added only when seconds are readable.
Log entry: h=10 m=32
